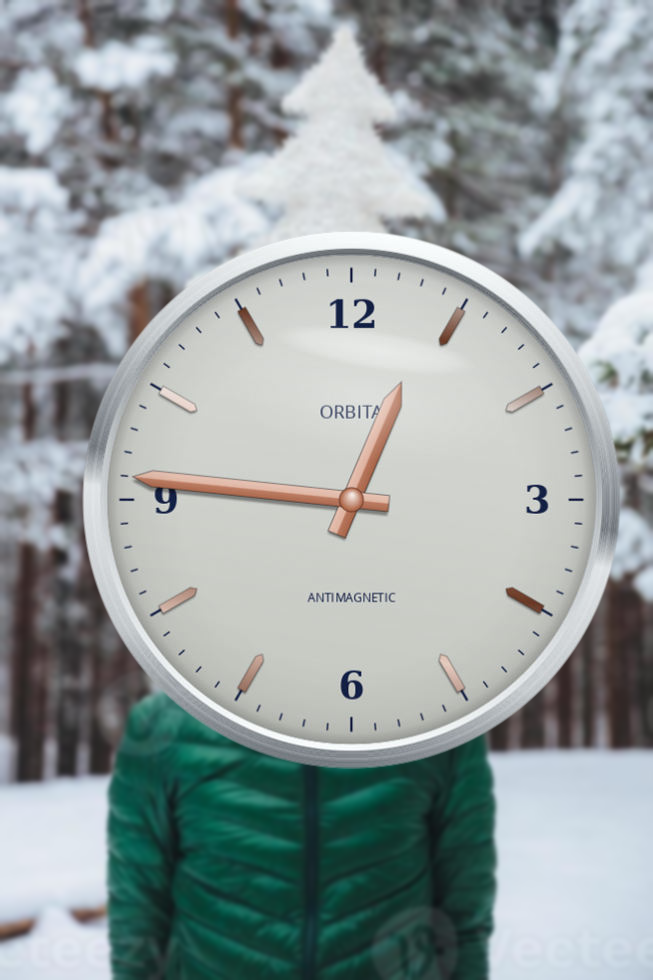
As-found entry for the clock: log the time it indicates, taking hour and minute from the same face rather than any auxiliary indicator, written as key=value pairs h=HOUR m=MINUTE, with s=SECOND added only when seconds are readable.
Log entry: h=12 m=46
